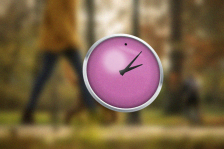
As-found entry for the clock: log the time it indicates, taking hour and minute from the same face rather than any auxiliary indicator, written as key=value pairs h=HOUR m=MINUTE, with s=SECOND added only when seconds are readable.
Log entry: h=2 m=6
